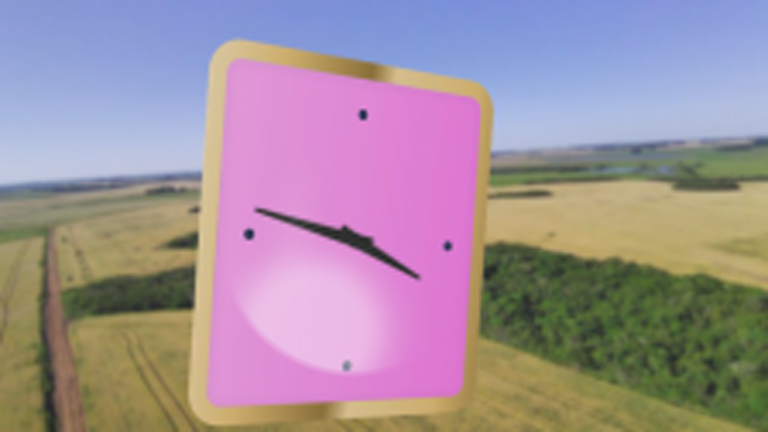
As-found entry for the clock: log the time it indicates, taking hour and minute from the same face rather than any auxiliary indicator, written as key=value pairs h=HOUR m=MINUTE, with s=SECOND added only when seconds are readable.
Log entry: h=3 m=47
